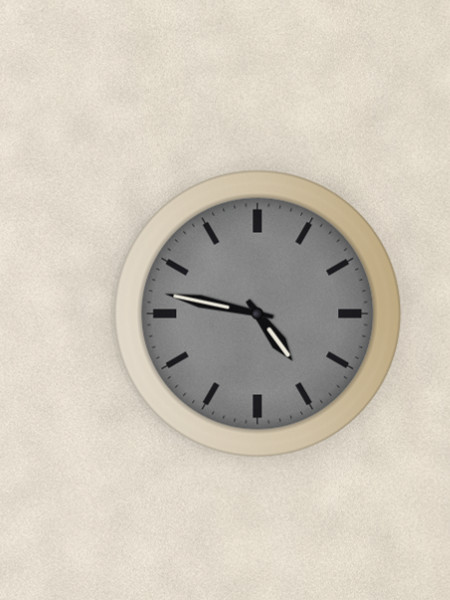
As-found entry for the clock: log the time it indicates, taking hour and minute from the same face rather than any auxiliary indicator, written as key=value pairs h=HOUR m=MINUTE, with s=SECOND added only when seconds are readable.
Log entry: h=4 m=47
